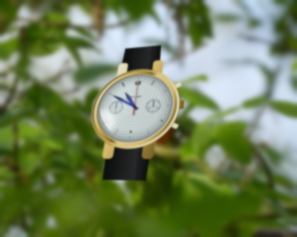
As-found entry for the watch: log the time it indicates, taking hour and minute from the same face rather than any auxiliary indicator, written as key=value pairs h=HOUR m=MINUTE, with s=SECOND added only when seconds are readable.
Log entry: h=10 m=50
